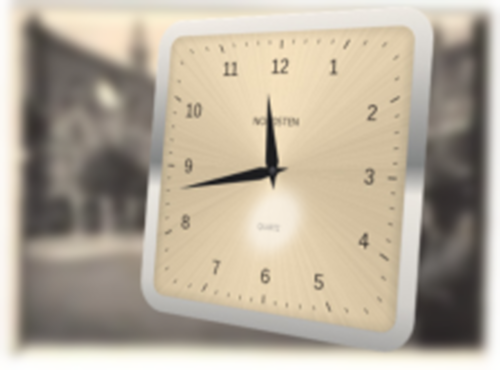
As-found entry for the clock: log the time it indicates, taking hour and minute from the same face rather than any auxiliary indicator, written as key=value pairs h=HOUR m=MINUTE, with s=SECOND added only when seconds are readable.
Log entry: h=11 m=43
